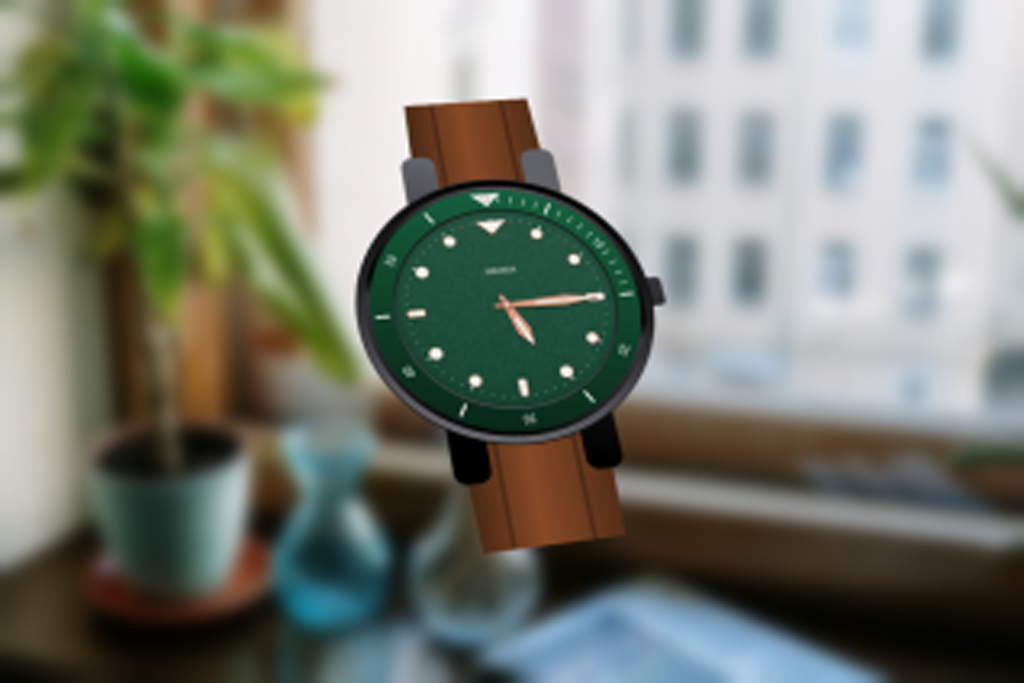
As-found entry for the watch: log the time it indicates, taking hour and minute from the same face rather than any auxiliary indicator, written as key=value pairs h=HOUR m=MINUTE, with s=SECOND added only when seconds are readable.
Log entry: h=5 m=15
